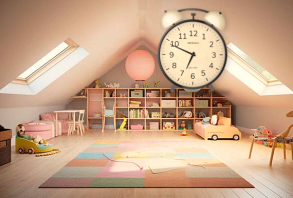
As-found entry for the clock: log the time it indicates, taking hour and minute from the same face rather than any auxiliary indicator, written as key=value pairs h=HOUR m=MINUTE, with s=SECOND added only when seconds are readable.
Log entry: h=6 m=49
